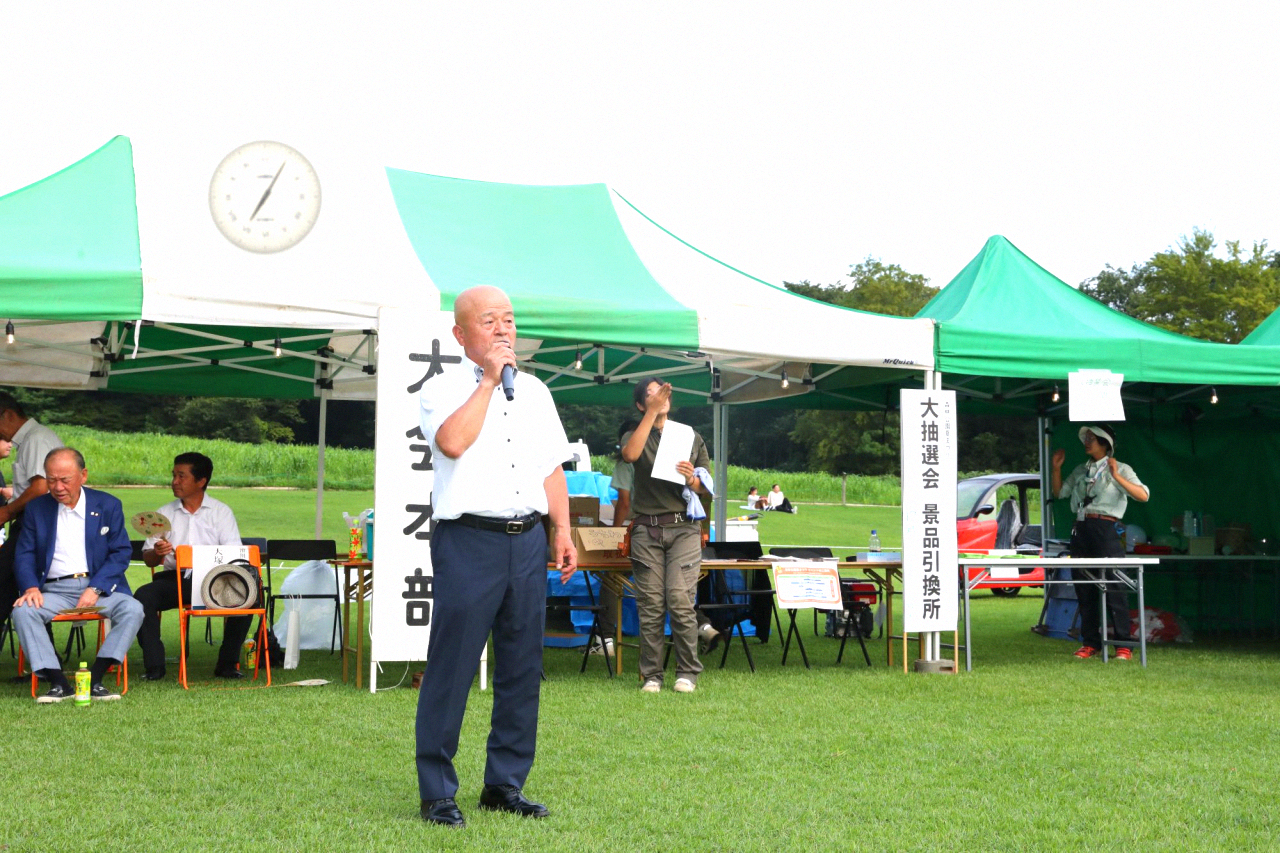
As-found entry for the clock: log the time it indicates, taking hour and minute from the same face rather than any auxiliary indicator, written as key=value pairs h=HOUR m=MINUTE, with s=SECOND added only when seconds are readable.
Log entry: h=7 m=5
